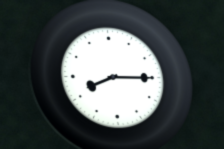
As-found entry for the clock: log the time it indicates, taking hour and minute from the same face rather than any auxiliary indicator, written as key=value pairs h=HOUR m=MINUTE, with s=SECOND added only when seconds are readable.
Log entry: h=8 m=15
